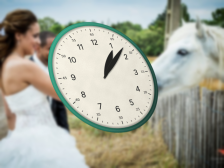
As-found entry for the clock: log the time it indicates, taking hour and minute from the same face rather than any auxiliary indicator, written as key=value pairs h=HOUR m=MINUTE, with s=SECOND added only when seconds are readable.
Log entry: h=1 m=8
